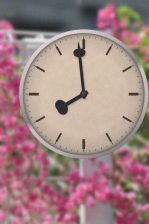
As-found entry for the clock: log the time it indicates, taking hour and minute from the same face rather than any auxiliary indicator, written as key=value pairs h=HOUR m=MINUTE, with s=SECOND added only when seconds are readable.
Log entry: h=7 m=59
